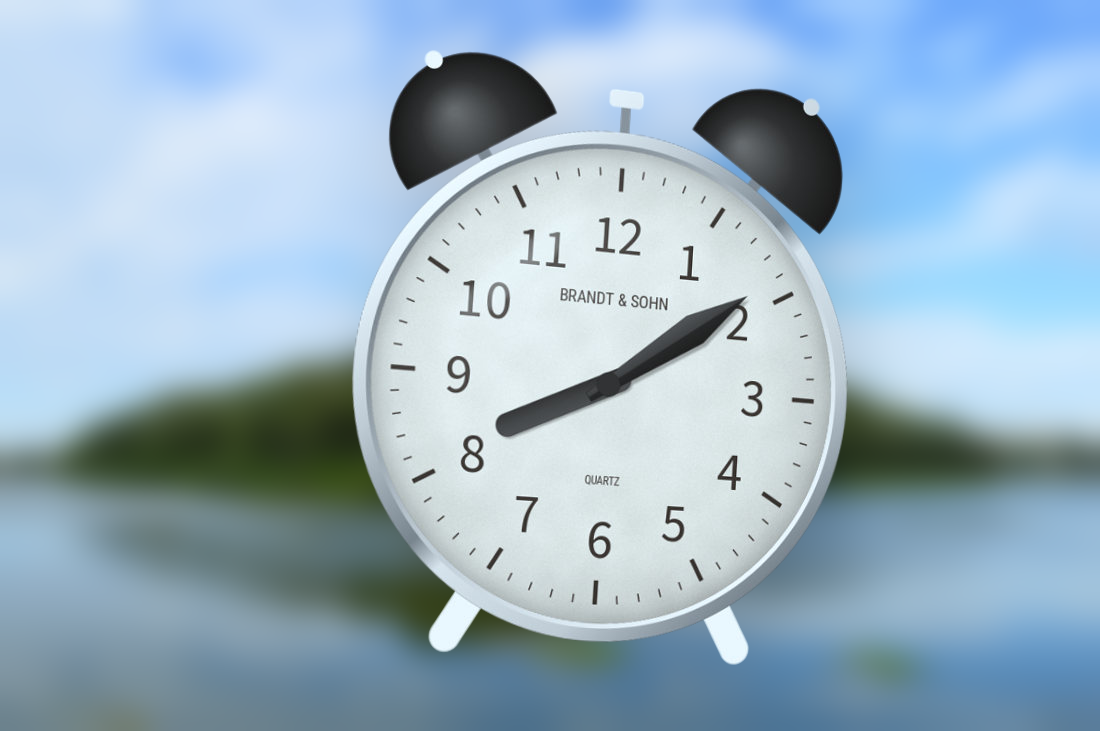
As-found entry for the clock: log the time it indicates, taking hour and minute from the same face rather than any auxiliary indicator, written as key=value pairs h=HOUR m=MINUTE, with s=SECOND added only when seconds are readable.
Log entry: h=8 m=9
